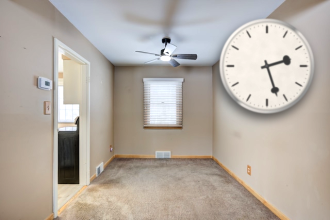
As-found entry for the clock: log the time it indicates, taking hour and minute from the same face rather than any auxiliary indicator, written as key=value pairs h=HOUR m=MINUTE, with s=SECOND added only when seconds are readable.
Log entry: h=2 m=27
